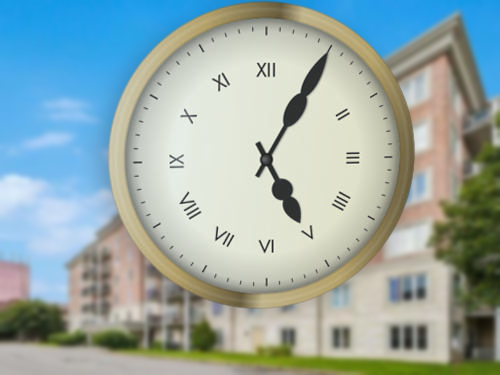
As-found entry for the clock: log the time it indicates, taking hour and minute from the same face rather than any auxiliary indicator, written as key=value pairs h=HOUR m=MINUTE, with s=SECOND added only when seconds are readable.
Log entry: h=5 m=5
